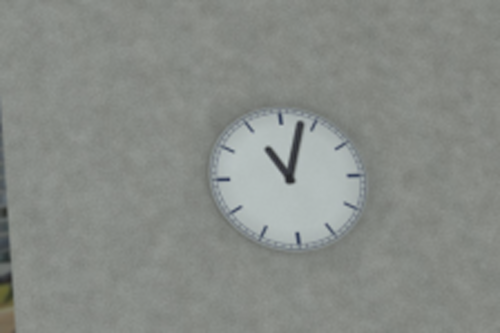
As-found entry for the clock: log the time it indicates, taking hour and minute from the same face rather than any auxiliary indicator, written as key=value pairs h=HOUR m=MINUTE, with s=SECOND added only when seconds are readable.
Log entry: h=11 m=3
